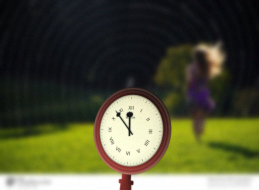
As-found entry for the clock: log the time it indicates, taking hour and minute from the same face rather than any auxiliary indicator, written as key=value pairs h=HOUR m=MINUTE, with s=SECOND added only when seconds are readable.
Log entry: h=11 m=53
